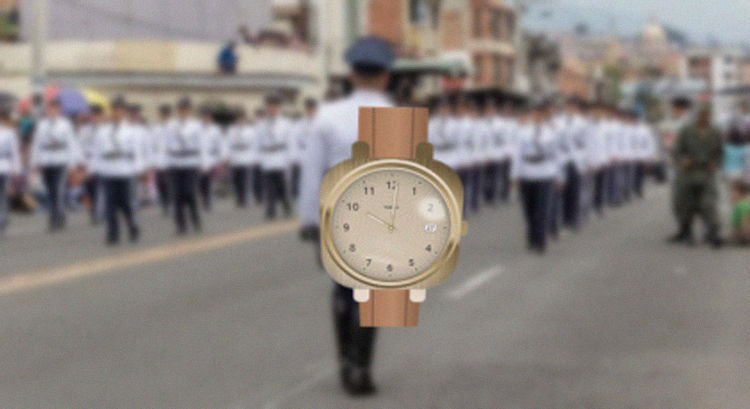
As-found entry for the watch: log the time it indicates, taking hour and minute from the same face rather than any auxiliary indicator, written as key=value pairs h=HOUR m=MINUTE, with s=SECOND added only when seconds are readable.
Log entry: h=10 m=1
